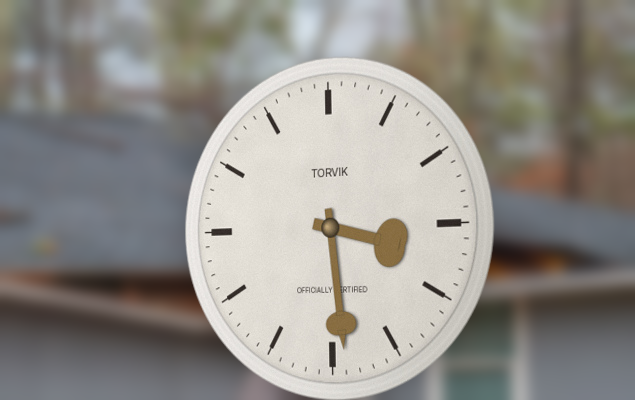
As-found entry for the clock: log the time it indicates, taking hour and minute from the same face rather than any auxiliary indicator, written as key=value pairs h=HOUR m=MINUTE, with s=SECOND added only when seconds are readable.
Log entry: h=3 m=29
